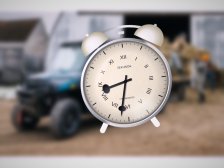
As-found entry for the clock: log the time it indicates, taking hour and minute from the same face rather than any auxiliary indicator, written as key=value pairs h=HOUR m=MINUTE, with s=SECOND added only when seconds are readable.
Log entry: h=8 m=32
